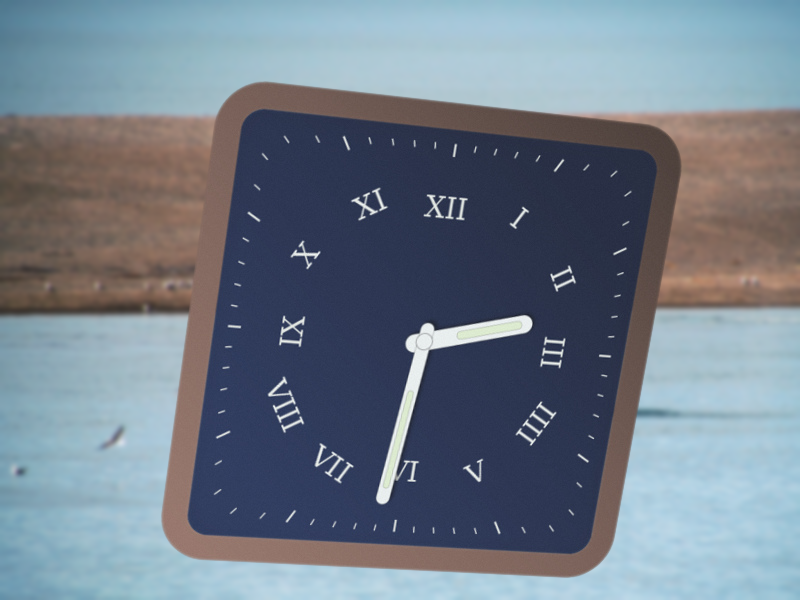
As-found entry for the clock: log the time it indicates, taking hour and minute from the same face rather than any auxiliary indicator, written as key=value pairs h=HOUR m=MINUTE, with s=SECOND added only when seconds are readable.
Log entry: h=2 m=31
